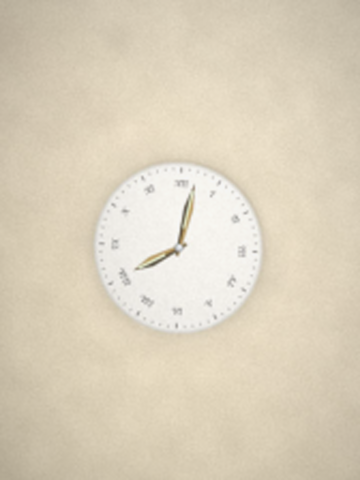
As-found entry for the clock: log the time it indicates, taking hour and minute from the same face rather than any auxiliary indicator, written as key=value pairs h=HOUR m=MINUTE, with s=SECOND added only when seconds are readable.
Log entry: h=8 m=2
